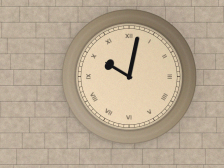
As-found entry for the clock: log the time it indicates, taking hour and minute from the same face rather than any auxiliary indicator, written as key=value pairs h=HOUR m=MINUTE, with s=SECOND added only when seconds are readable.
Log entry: h=10 m=2
